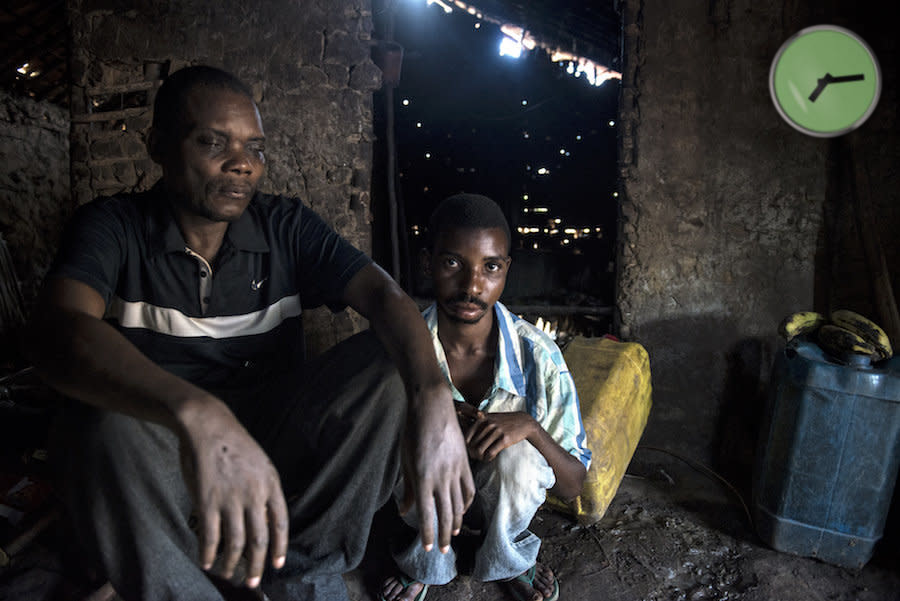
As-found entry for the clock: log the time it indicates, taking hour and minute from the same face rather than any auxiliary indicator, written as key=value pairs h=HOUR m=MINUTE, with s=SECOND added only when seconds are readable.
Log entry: h=7 m=14
